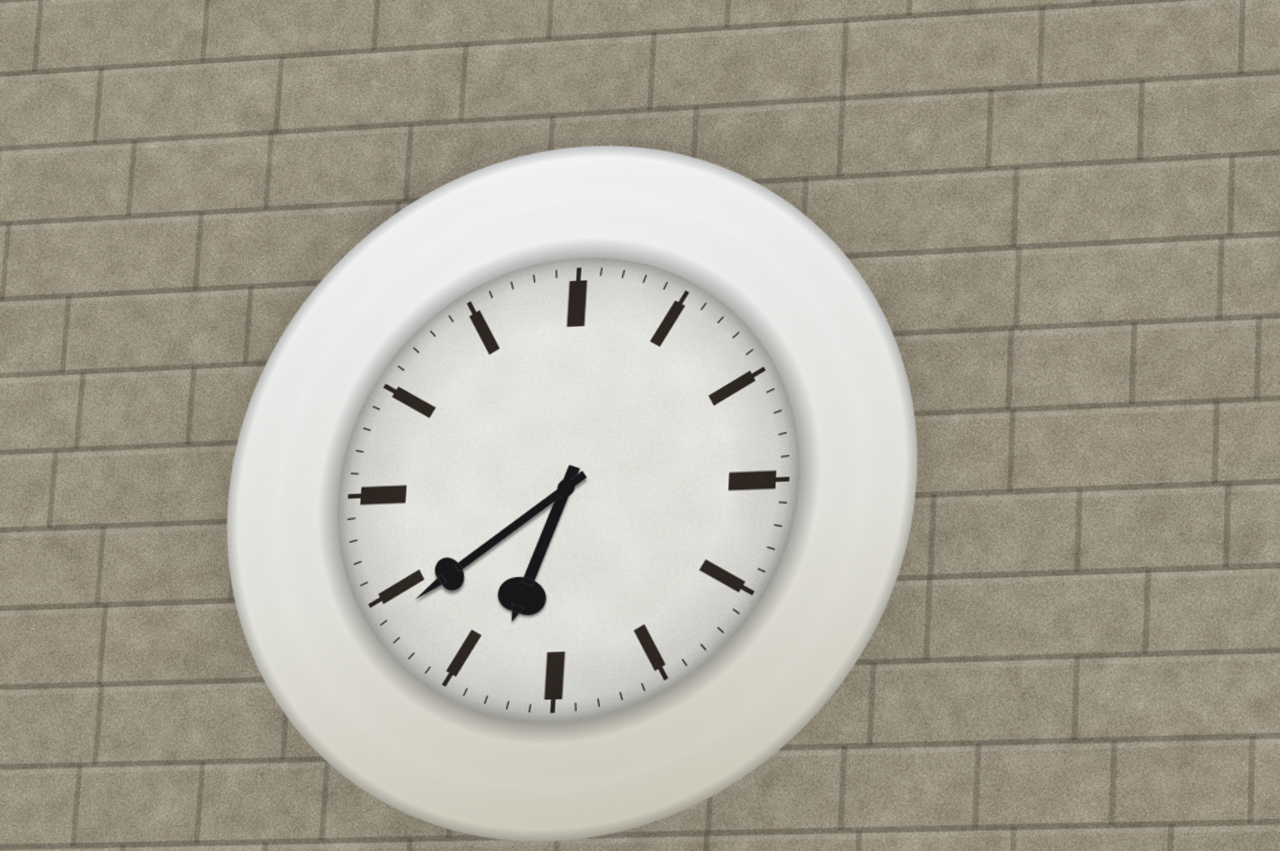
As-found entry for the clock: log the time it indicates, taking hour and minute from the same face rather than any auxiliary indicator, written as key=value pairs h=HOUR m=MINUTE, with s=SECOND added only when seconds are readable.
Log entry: h=6 m=39
